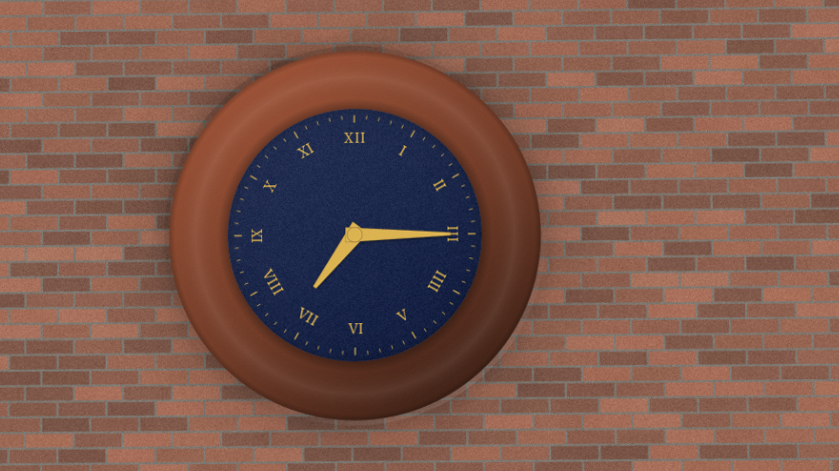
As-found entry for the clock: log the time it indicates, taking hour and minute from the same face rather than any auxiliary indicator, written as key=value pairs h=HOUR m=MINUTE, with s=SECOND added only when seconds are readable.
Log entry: h=7 m=15
